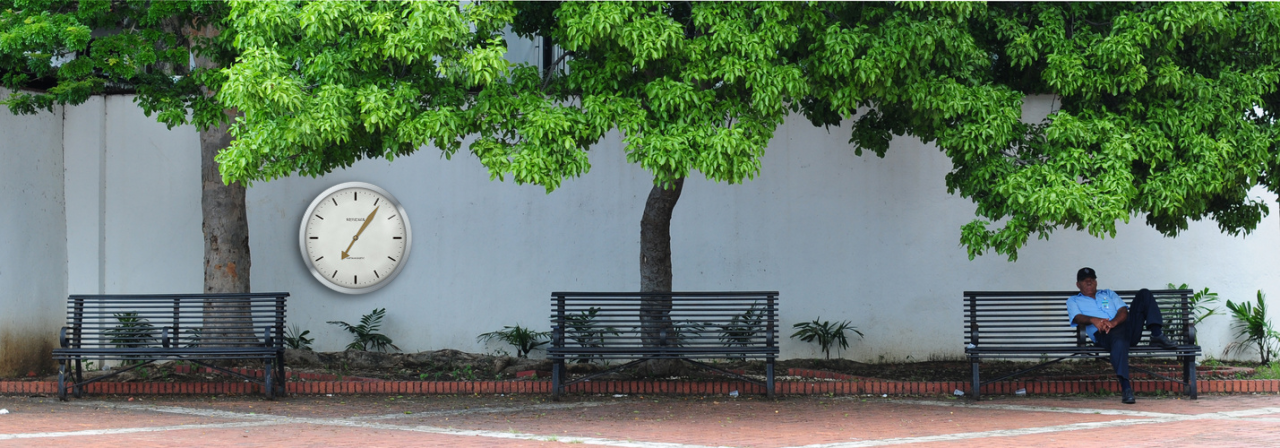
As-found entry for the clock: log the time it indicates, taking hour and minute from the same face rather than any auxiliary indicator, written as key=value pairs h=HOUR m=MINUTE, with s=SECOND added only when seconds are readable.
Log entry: h=7 m=6
